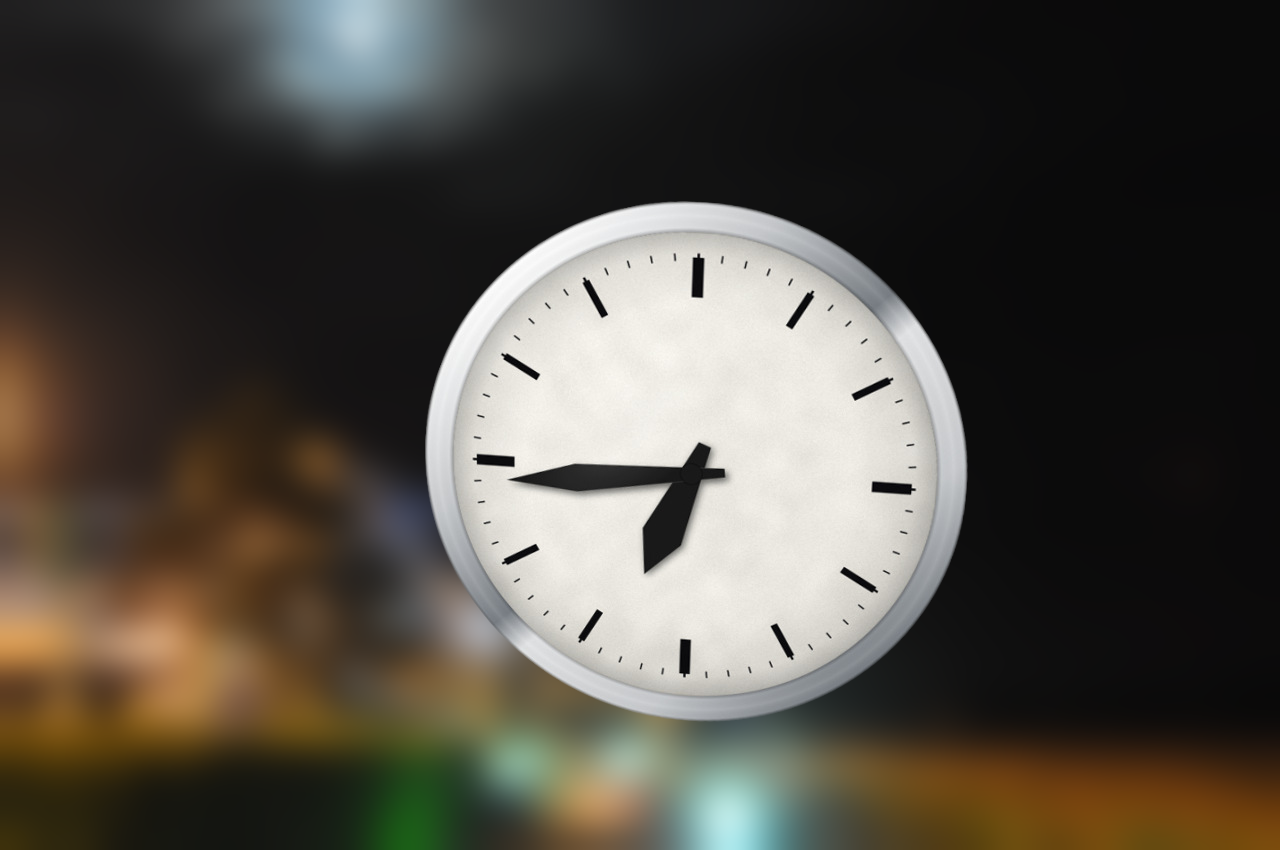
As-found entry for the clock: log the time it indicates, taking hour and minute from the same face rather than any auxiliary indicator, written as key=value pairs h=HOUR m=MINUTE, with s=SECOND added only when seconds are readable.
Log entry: h=6 m=44
